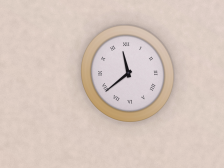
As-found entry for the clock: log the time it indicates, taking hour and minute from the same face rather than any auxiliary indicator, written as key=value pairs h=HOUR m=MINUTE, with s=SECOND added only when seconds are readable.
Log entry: h=11 m=39
